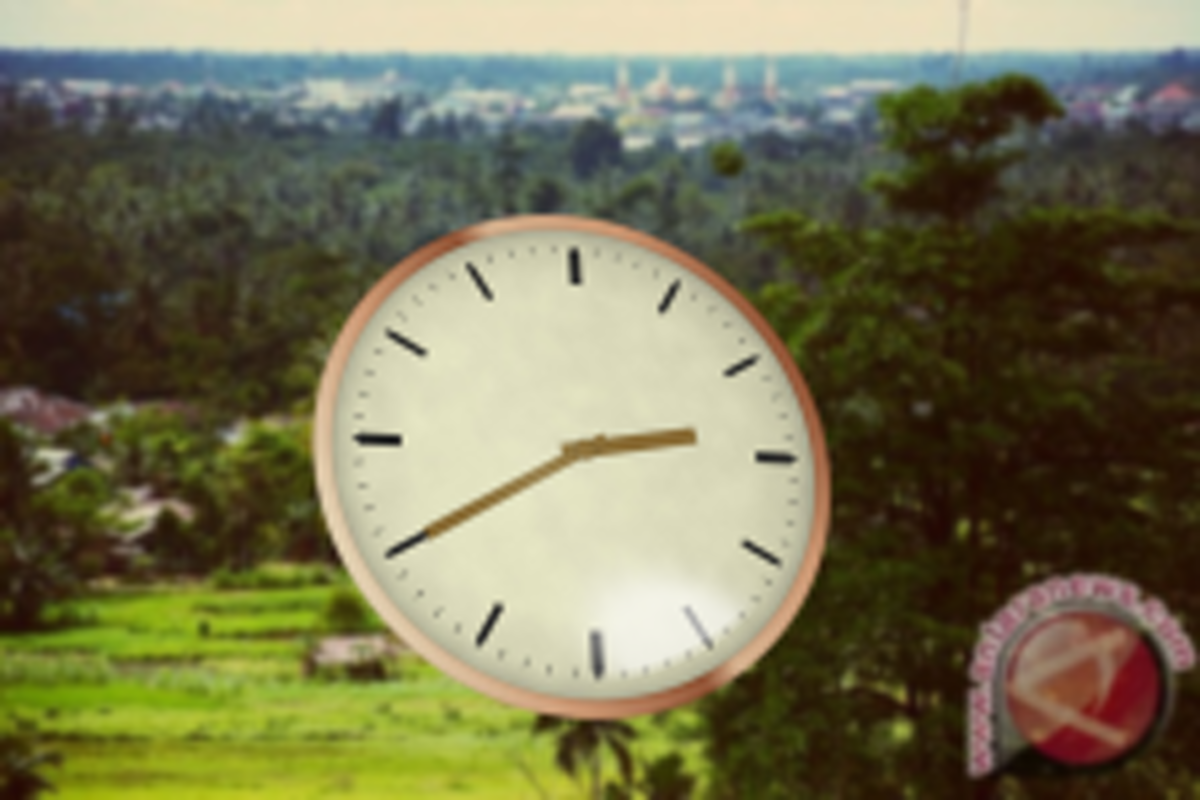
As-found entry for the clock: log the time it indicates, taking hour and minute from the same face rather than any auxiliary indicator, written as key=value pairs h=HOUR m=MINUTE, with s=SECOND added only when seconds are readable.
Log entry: h=2 m=40
